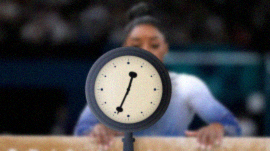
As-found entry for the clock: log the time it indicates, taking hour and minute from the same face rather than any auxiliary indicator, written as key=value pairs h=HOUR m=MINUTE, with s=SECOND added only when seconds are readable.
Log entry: h=12 m=34
